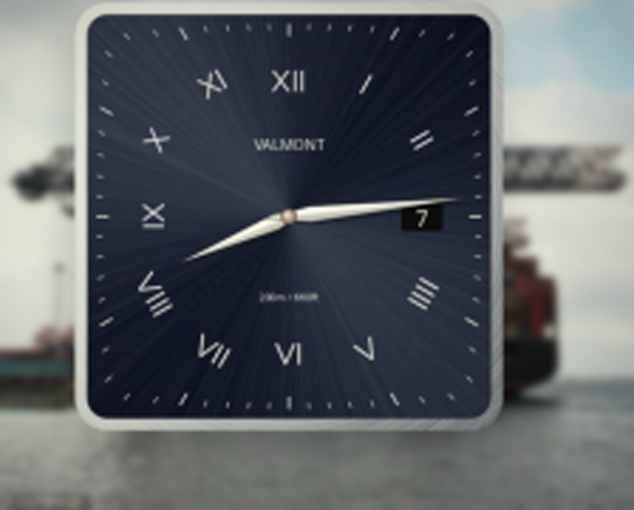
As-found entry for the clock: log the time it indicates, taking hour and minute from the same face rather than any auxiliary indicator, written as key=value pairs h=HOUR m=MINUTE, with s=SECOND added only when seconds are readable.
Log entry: h=8 m=14
